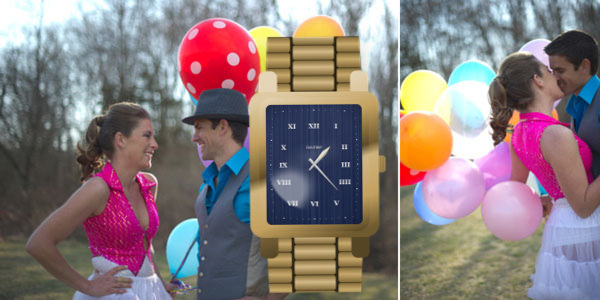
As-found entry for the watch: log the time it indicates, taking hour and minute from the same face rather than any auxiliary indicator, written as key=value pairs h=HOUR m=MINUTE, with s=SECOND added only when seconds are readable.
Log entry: h=1 m=23
